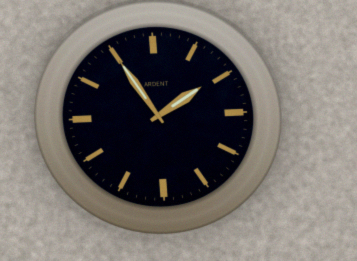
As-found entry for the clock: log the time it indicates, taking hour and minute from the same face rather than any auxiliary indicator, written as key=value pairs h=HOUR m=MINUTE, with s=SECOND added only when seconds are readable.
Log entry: h=1 m=55
